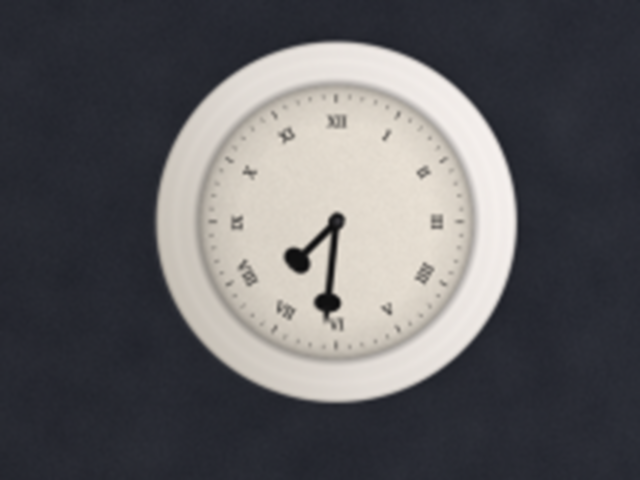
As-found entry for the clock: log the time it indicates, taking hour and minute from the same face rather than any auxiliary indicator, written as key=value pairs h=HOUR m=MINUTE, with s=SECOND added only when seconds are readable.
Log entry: h=7 m=31
